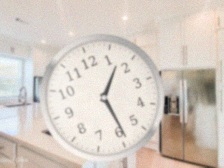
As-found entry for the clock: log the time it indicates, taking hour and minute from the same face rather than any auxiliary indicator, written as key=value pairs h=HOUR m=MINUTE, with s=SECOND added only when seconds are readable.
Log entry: h=1 m=29
